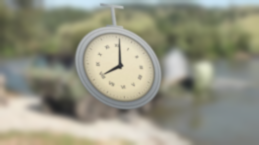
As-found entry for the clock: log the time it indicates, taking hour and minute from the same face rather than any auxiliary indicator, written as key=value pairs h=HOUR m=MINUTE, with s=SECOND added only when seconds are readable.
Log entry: h=8 m=1
